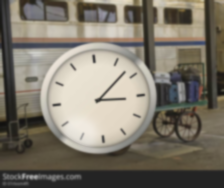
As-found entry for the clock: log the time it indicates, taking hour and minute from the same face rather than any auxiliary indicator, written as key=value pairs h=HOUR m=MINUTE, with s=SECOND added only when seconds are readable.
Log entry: h=3 m=8
